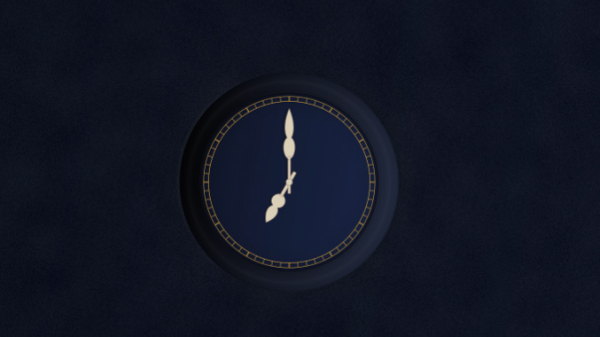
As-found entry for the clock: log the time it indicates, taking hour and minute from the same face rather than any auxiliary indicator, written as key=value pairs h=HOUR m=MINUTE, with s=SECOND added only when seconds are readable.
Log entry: h=7 m=0
